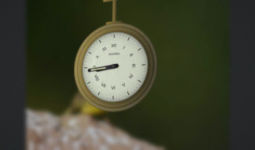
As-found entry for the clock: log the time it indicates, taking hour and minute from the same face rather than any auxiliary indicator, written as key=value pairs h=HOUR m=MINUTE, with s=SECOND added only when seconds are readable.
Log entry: h=8 m=44
